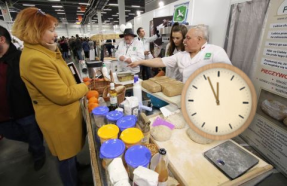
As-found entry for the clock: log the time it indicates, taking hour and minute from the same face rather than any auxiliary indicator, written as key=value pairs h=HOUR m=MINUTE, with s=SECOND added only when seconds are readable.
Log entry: h=11 m=56
